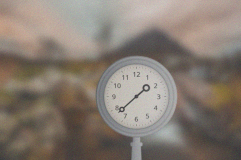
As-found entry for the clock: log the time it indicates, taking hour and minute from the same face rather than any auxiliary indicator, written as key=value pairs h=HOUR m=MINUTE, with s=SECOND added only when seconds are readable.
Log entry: h=1 m=38
